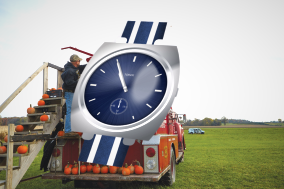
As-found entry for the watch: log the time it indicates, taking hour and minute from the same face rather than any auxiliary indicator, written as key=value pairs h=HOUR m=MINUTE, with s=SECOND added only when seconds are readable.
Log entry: h=10 m=55
